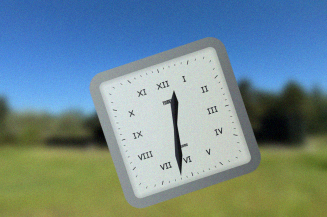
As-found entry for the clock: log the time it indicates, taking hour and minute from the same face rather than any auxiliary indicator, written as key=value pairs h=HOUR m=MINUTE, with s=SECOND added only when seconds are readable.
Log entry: h=12 m=32
